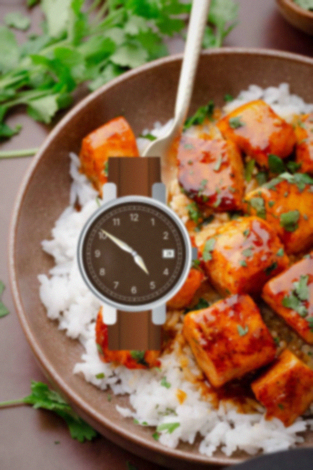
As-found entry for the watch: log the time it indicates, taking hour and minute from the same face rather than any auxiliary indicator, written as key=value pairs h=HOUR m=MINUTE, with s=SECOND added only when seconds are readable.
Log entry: h=4 m=51
